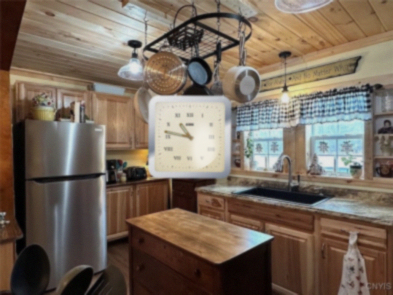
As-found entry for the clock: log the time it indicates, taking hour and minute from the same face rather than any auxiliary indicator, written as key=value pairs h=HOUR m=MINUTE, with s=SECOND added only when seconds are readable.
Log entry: h=10 m=47
